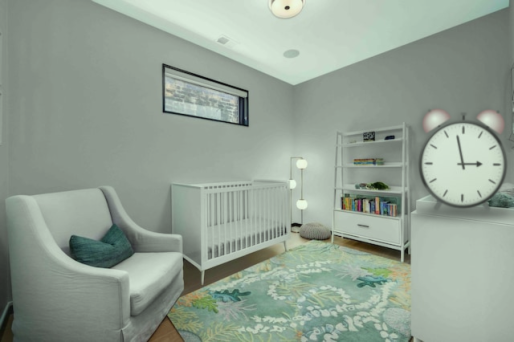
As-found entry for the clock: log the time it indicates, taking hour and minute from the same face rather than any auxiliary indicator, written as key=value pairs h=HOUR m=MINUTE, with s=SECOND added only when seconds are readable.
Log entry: h=2 m=58
